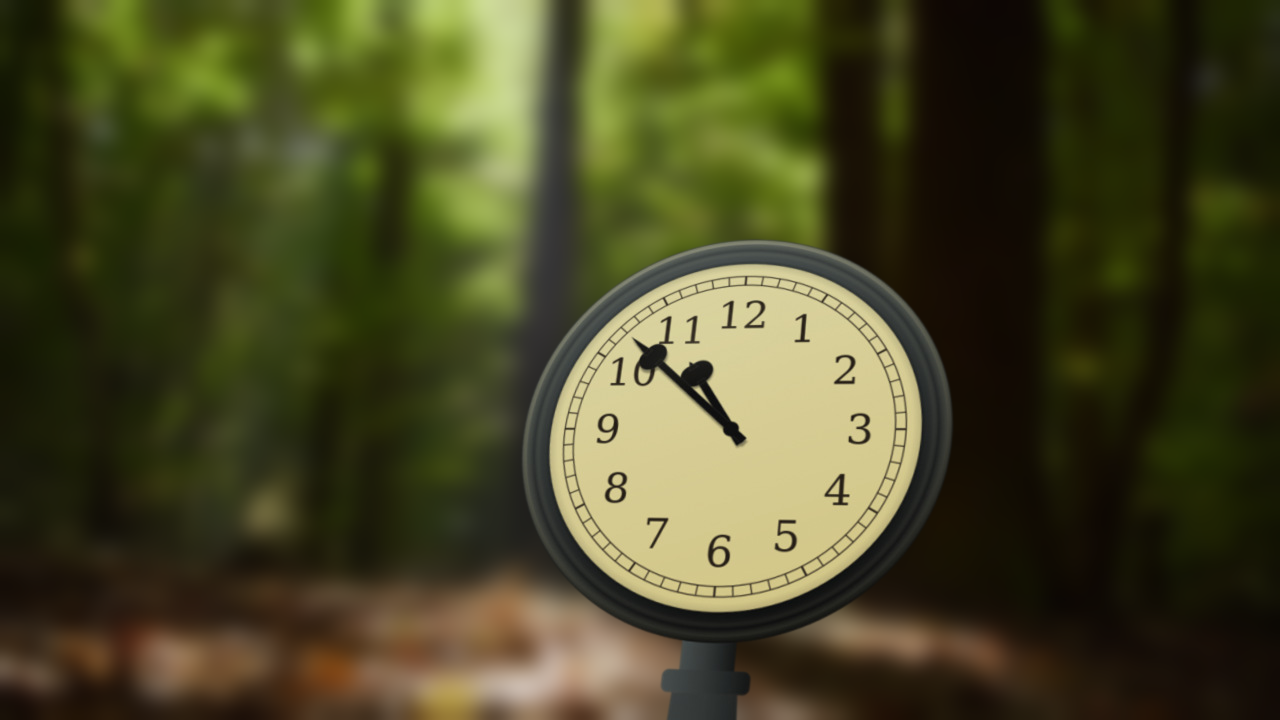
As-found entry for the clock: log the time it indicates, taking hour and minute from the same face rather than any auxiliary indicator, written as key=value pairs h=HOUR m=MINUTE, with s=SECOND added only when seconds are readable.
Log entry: h=10 m=52
